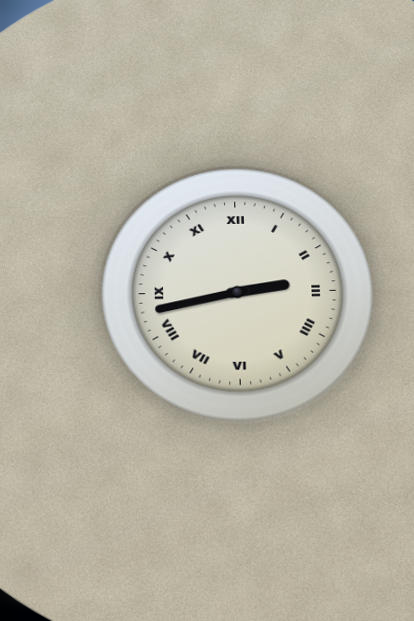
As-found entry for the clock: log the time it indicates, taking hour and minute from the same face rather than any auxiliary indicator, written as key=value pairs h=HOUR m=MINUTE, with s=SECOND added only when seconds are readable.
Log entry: h=2 m=43
